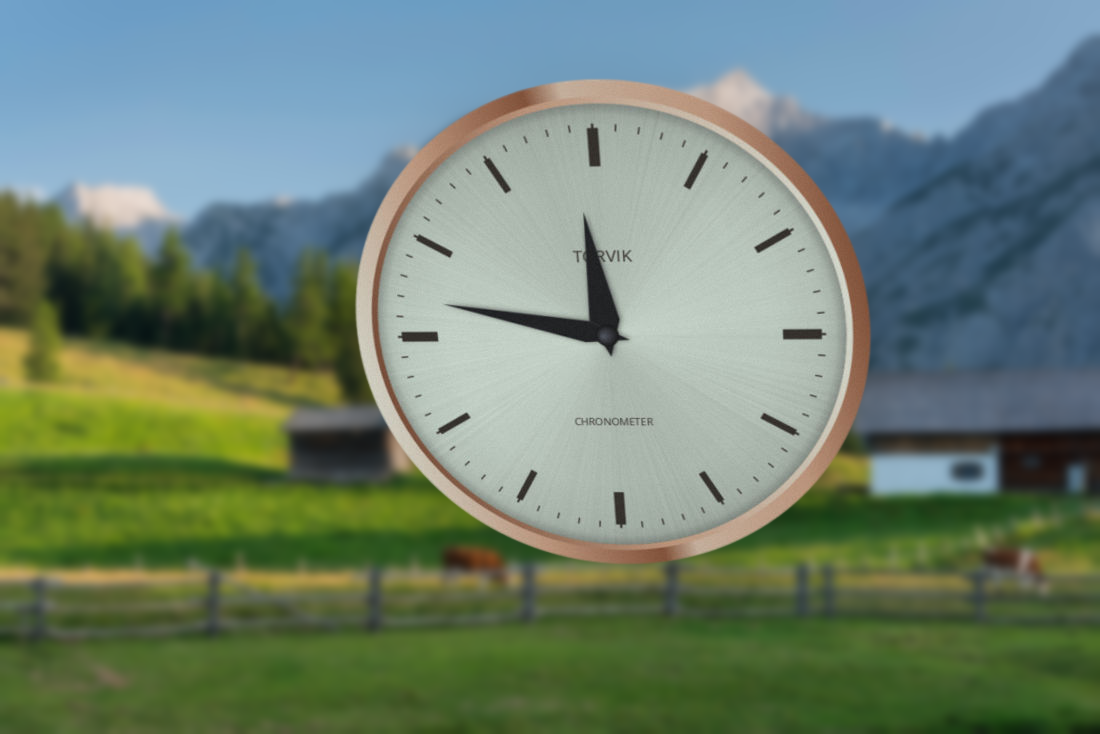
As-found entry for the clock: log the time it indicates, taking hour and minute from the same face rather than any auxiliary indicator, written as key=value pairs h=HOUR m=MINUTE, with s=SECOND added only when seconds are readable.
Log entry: h=11 m=47
